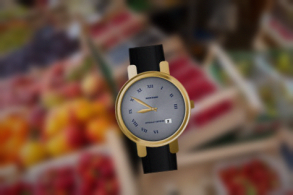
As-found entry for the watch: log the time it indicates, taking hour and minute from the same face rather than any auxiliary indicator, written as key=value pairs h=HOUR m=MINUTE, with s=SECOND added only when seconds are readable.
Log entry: h=8 m=51
